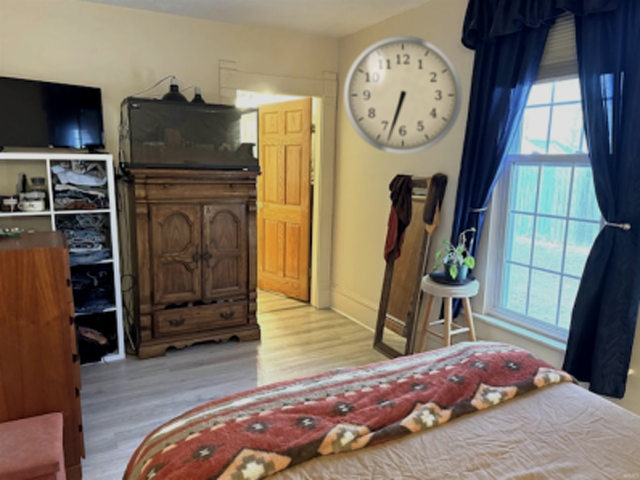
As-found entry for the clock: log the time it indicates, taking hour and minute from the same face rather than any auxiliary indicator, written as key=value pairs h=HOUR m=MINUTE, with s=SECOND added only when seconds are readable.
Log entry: h=6 m=33
